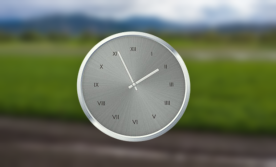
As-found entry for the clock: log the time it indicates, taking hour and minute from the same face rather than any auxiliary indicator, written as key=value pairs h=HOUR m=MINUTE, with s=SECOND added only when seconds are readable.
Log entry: h=1 m=56
